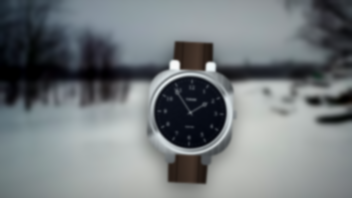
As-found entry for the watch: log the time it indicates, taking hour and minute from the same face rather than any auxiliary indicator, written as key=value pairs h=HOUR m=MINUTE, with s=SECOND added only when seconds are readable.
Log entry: h=1 m=54
